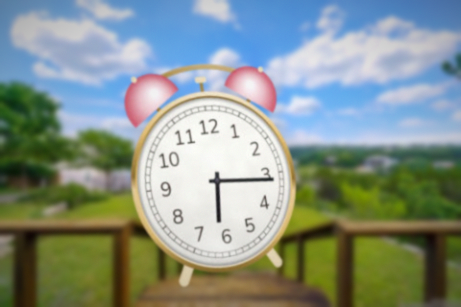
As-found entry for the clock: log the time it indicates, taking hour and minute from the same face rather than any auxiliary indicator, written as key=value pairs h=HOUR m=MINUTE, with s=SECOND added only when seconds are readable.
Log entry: h=6 m=16
